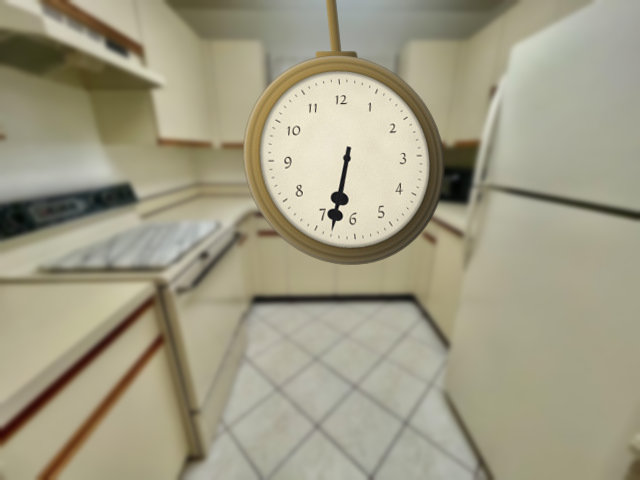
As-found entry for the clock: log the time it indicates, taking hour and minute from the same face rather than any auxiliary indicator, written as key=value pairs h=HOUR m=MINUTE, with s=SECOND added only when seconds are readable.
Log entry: h=6 m=33
